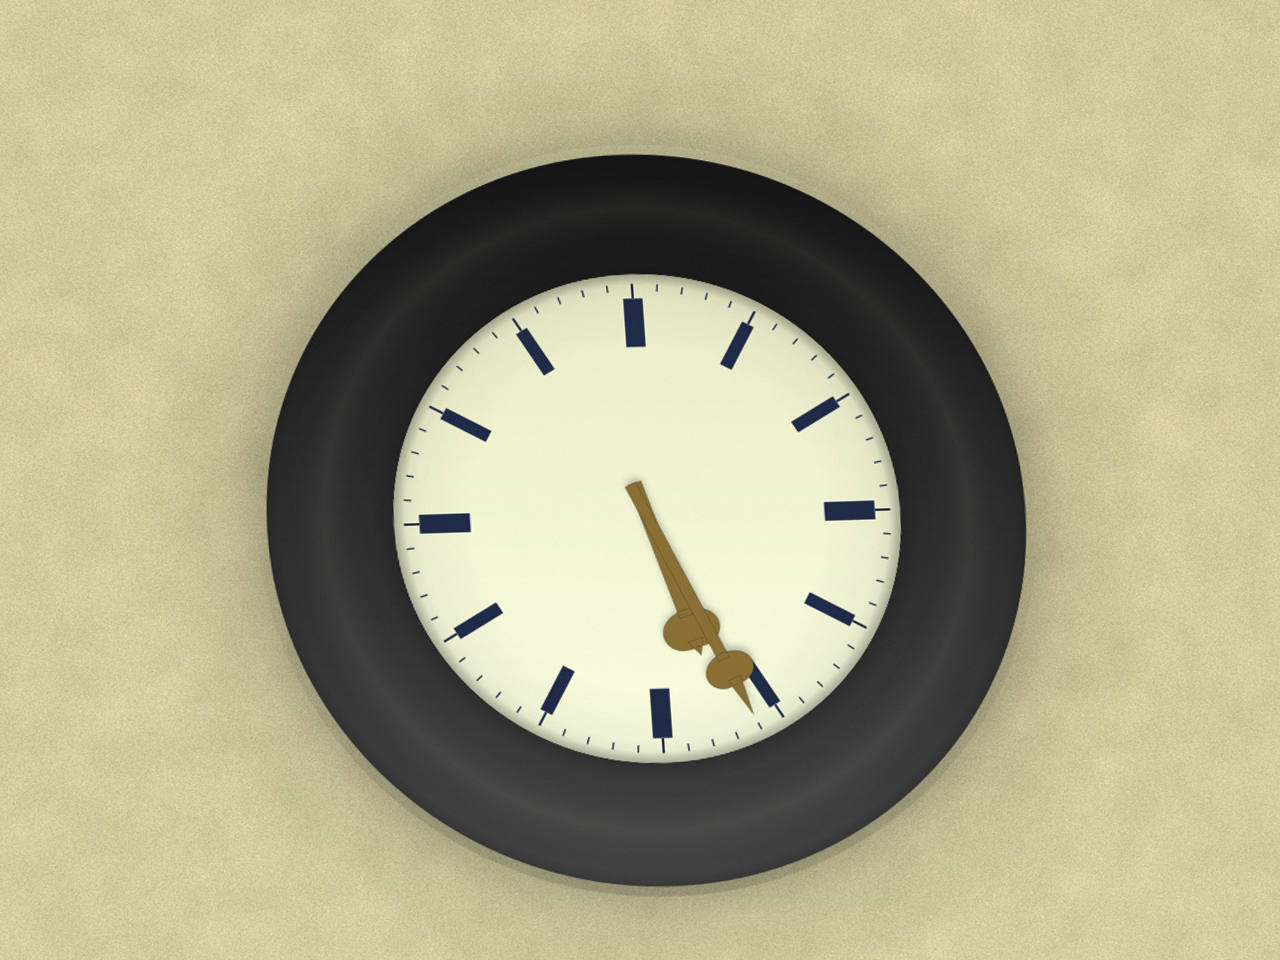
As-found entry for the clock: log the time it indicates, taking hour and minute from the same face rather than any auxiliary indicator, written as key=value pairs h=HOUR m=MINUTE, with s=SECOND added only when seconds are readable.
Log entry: h=5 m=26
